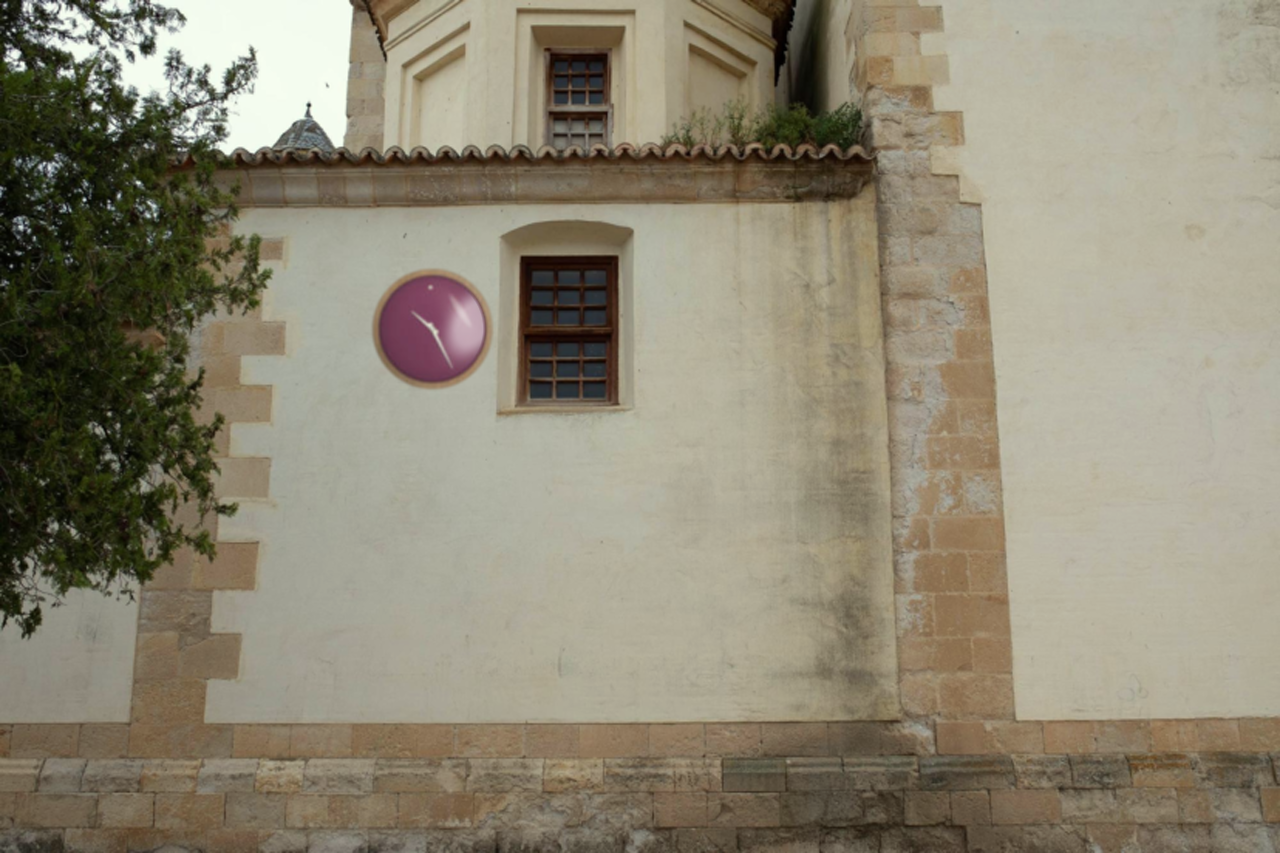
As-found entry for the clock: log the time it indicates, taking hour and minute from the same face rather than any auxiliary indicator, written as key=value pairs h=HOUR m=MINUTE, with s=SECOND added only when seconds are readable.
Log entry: h=10 m=26
